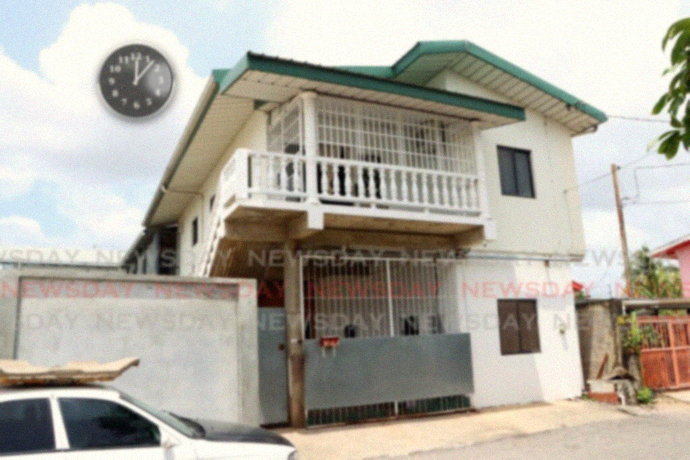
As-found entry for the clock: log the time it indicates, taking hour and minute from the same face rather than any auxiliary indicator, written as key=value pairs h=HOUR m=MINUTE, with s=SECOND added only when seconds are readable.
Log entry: h=12 m=7
